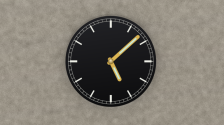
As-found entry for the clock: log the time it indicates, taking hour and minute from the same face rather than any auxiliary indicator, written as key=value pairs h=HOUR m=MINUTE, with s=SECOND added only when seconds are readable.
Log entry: h=5 m=8
